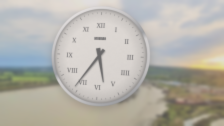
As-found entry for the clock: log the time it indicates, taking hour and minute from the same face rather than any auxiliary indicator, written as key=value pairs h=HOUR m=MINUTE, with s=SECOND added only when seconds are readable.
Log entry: h=5 m=36
